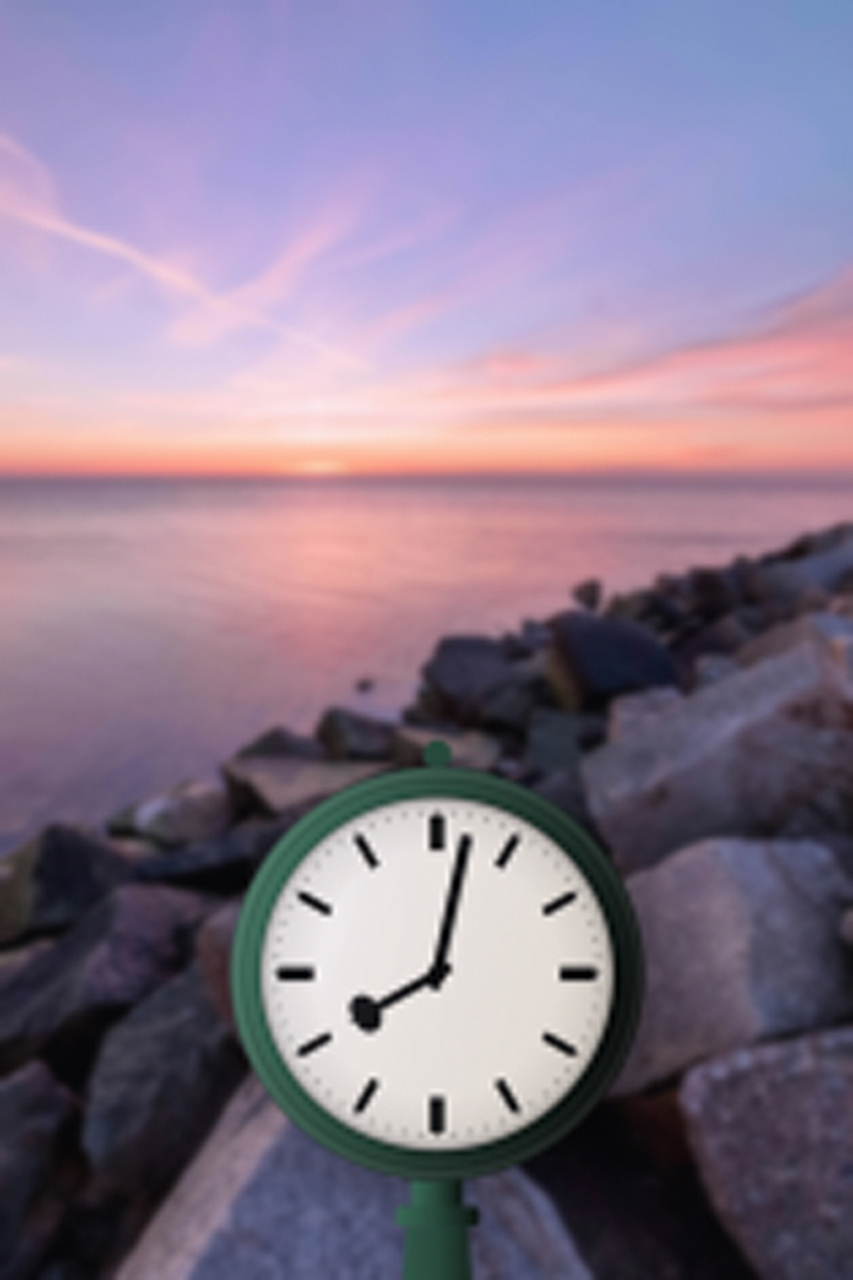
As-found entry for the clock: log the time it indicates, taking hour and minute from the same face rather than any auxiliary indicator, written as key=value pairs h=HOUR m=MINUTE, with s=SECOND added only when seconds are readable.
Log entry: h=8 m=2
